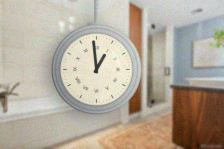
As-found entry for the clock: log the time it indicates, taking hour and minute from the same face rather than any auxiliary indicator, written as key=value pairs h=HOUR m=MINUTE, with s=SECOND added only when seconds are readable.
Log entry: h=12 m=59
